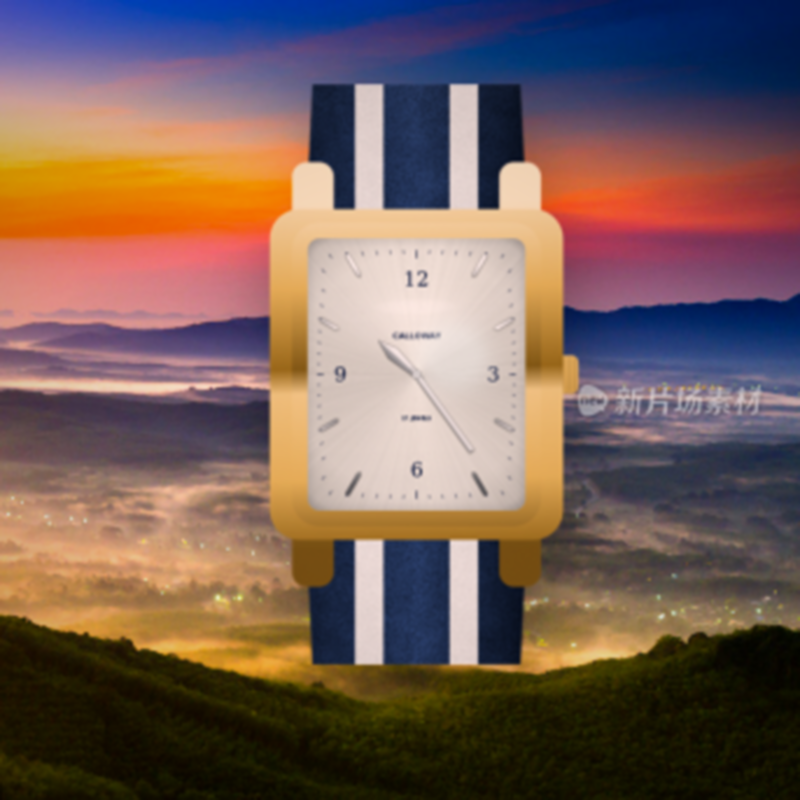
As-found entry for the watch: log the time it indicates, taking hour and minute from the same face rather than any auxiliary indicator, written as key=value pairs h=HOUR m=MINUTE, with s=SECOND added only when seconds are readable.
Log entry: h=10 m=24
